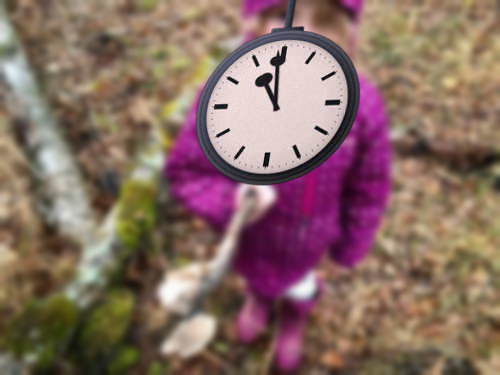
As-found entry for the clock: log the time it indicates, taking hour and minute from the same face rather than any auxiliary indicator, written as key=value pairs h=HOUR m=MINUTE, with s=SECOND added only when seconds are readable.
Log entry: h=10 m=59
